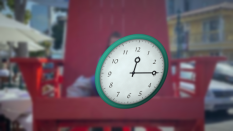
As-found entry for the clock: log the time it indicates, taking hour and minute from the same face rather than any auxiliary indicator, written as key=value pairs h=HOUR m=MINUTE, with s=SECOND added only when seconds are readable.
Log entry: h=12 m=15
